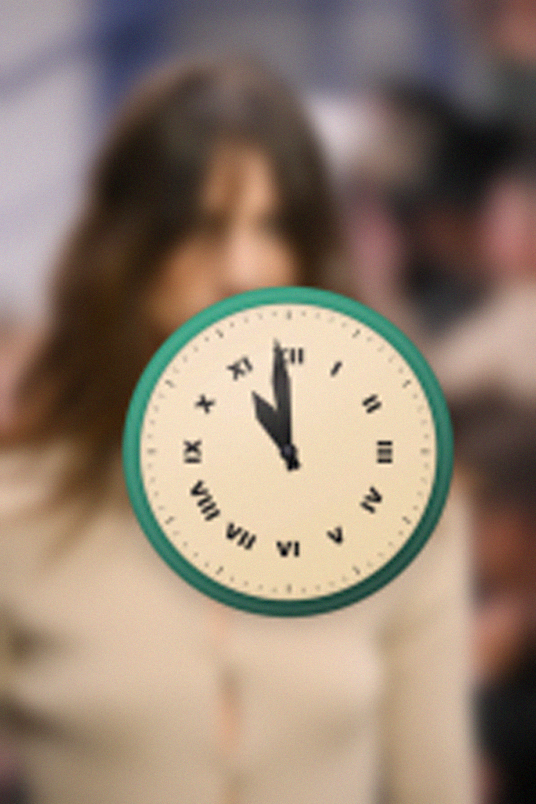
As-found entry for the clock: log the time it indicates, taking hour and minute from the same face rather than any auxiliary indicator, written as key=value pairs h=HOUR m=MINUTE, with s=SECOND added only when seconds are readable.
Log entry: h=10 m=59
